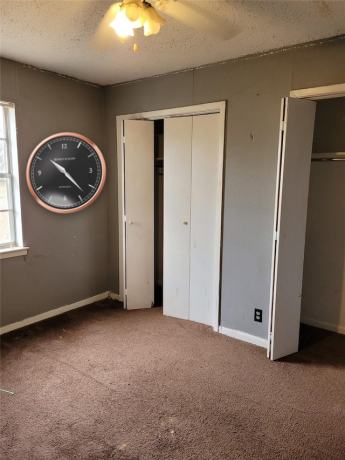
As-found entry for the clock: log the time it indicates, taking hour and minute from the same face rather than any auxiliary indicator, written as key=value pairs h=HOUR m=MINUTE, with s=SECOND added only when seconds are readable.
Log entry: h=10 m=23
